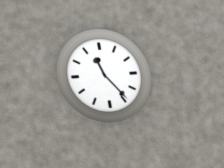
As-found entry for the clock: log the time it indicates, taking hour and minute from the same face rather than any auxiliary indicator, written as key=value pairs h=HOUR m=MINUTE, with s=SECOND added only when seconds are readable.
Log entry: h=11 m=24
